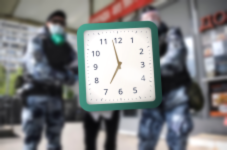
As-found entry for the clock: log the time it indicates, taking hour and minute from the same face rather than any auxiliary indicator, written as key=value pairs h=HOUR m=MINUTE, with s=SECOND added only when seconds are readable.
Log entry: h=6 m=58
